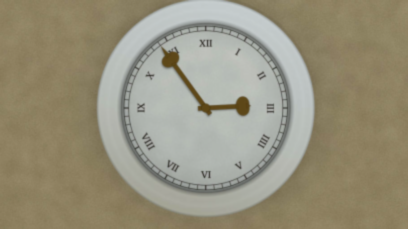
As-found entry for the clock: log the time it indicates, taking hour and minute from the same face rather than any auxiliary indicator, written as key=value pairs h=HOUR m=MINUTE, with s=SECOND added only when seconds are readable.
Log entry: h=2 m=54
